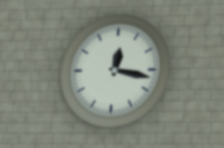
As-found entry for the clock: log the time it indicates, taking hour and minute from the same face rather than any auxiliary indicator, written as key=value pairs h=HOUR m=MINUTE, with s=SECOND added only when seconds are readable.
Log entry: h=12 m=17
